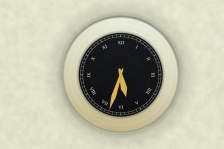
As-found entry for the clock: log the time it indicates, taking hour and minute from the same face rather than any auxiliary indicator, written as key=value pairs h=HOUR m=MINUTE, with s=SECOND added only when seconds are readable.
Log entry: h=5 m=33
